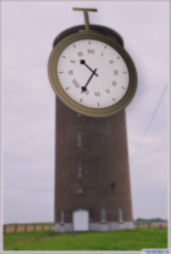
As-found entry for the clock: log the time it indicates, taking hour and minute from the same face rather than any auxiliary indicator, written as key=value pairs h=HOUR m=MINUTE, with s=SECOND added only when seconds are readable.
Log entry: h=10 m=36
